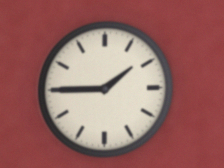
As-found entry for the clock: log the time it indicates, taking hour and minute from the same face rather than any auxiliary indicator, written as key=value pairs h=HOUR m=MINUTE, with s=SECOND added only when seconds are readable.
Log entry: h=1 m=45
